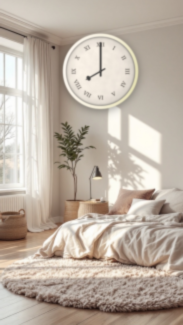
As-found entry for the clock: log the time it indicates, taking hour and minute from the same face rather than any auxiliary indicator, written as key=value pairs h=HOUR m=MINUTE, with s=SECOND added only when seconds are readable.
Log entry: h=8 m=0
